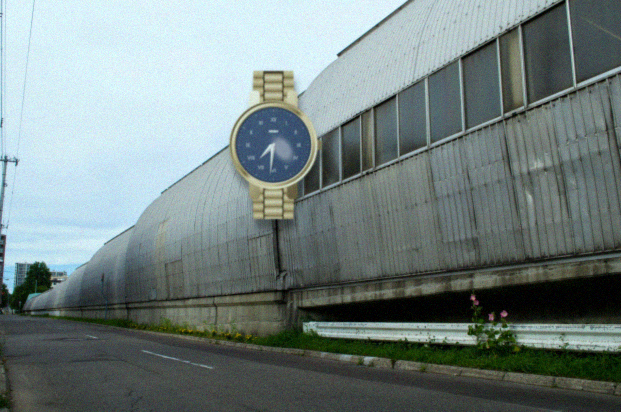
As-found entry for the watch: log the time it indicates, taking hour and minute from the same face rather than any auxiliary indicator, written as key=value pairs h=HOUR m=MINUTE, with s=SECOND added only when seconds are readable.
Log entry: h=7 m=31
